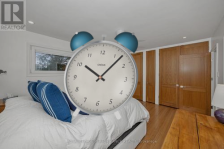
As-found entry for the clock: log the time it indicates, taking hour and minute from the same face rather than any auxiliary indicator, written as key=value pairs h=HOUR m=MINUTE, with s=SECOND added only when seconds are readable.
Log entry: h=10 m=7
